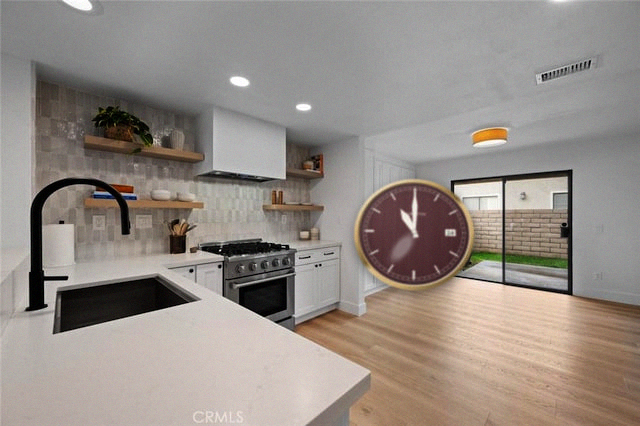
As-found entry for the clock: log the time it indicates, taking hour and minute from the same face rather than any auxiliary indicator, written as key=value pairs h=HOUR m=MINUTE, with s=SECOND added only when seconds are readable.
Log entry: h=11 m=0
